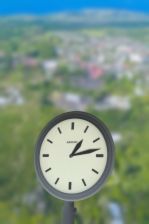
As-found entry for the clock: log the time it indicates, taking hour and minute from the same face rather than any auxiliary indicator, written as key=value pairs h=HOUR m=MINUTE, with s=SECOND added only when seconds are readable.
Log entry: h=1 m=13
